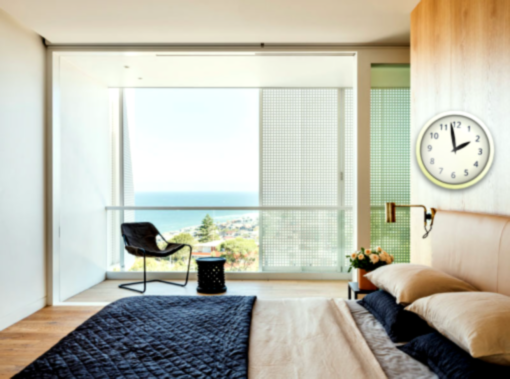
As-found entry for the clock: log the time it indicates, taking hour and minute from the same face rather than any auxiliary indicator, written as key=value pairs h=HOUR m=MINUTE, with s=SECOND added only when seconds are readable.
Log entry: h=1 m=58
